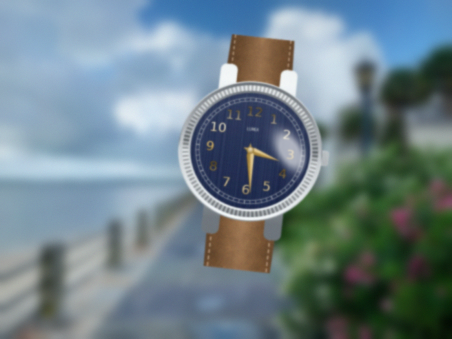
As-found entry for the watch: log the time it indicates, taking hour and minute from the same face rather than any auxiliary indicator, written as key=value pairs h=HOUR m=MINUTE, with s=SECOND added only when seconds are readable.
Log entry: h=3 m=29
